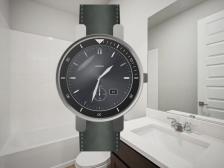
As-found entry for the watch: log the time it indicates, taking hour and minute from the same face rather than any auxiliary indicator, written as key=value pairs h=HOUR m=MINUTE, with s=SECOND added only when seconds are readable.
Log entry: h=1 m=33
